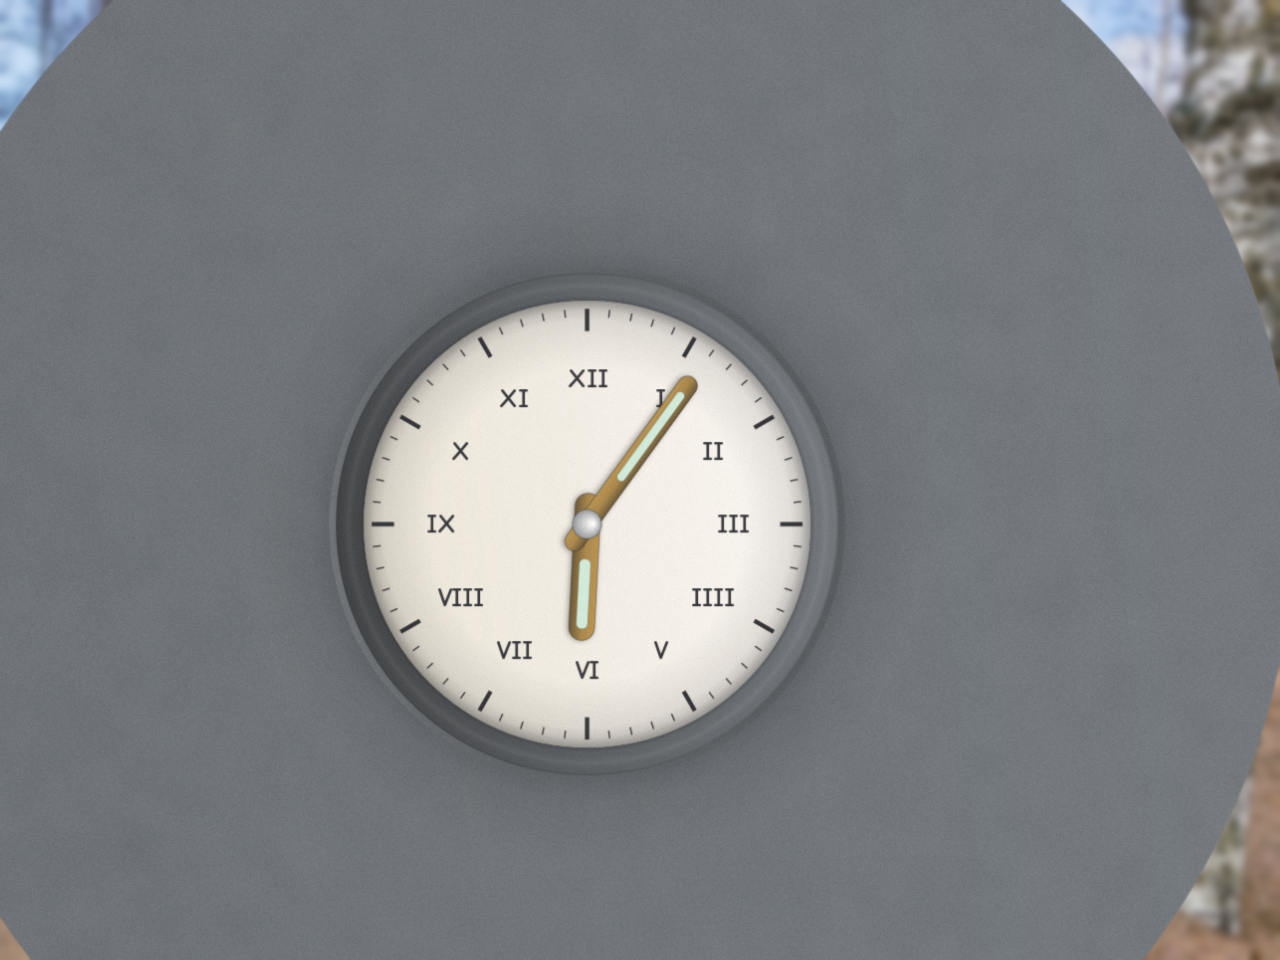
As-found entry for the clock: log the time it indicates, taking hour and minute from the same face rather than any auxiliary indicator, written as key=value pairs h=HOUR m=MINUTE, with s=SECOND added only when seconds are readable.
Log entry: h=6 m=6
